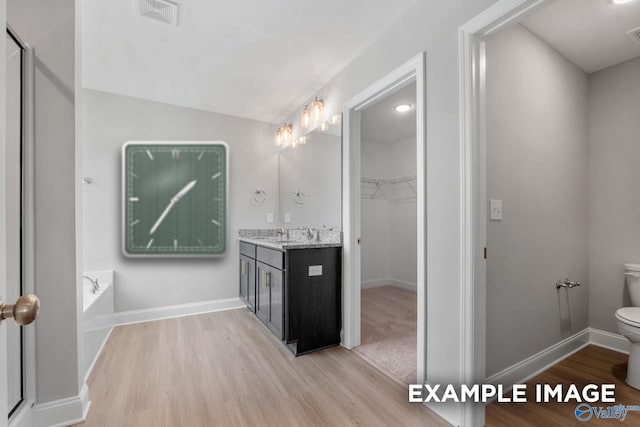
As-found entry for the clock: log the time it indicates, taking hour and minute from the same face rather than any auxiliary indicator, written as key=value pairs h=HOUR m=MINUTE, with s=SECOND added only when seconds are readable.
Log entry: h=1 m=36
